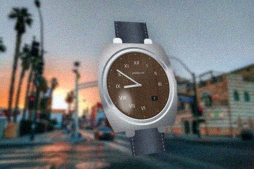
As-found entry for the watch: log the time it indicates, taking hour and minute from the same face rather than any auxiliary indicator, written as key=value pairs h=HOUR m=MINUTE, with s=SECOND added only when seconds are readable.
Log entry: h=8 m=51
